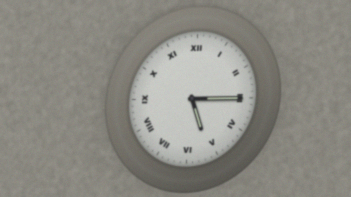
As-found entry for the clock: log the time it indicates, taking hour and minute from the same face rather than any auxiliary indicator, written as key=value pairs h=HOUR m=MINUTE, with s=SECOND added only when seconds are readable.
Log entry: h=5 m=15
